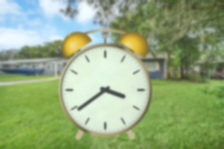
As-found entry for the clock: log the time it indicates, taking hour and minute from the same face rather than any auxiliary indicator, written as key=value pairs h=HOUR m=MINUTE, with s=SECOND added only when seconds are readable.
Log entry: h=3 m=39
